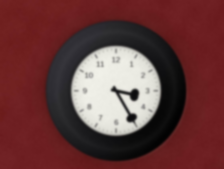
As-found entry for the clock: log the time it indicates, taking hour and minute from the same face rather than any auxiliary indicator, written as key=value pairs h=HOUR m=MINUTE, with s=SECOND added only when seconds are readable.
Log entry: h=3 m=25
